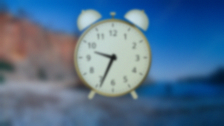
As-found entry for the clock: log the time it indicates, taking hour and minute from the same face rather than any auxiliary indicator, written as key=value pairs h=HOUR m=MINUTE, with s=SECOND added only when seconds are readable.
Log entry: h=9 m=34
